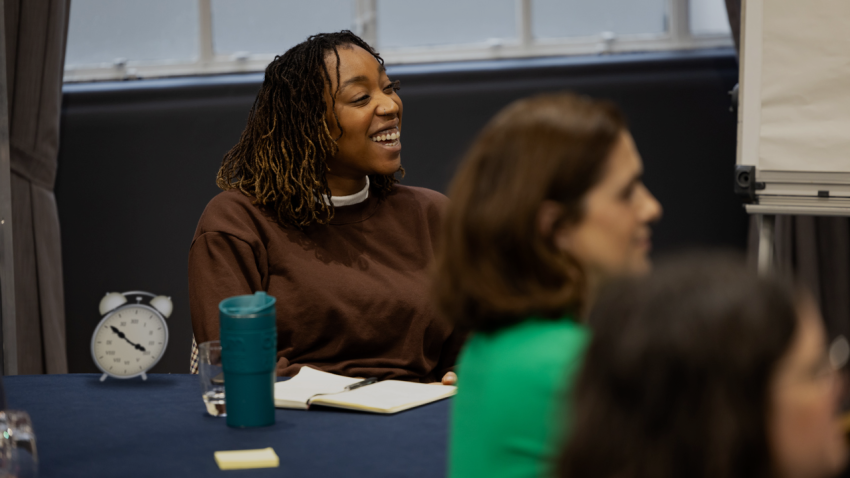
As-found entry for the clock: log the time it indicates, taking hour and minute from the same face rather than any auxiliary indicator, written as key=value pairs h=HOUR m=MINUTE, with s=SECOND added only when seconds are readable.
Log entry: h=3 m=51
